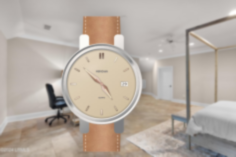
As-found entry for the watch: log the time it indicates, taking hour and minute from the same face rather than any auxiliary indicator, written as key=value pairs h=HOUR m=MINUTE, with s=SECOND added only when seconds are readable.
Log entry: h=4 m=52
